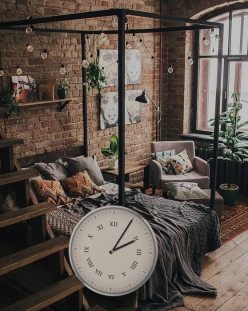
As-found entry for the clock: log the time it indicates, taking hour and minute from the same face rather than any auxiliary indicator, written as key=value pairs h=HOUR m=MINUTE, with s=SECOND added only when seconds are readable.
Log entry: h=2 m=5
